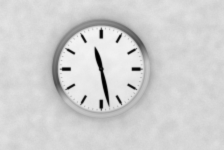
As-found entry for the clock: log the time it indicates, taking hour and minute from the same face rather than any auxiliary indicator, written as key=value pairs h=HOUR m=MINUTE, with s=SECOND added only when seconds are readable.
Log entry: h=11 m=28
